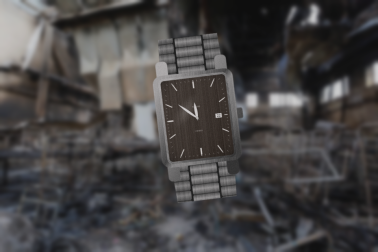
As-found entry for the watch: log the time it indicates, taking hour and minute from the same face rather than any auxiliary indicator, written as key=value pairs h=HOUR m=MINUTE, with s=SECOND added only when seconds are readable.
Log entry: h=11 m=52
